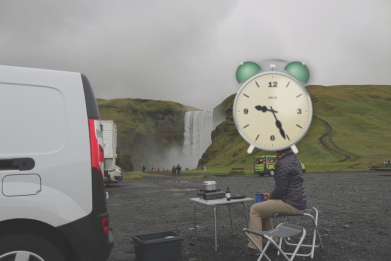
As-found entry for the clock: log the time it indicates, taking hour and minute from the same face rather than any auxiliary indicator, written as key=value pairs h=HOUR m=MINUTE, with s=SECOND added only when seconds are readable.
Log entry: h=9 m=26
